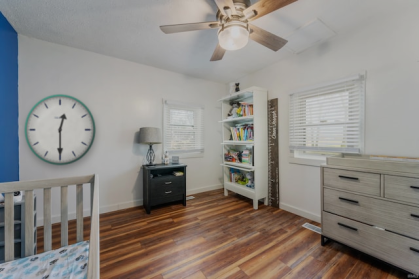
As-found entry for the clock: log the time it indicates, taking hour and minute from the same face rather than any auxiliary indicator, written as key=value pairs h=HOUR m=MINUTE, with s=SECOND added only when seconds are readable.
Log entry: h=12 m=30
